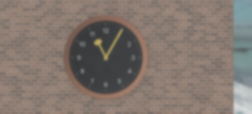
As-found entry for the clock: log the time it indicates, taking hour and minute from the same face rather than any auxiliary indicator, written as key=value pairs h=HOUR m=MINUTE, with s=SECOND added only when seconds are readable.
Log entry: h=11 m=5
